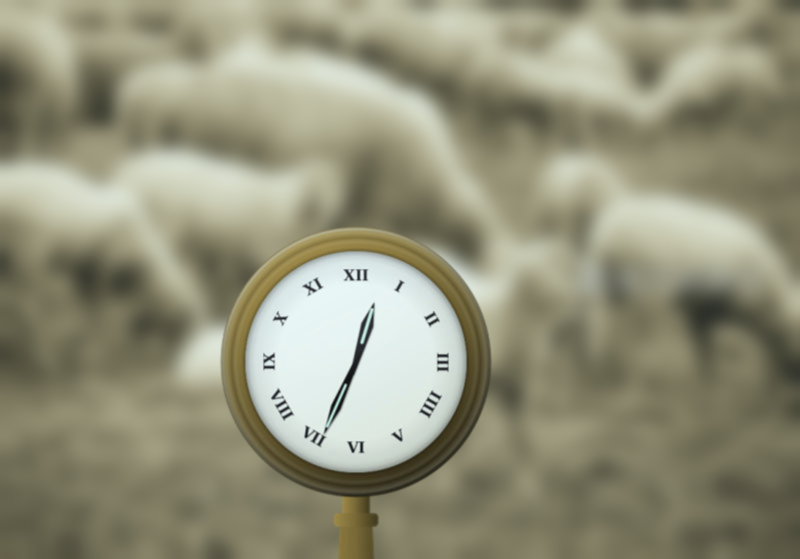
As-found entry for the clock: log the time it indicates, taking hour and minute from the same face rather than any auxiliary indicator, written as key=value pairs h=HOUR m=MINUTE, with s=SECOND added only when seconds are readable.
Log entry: h=12 m=34
